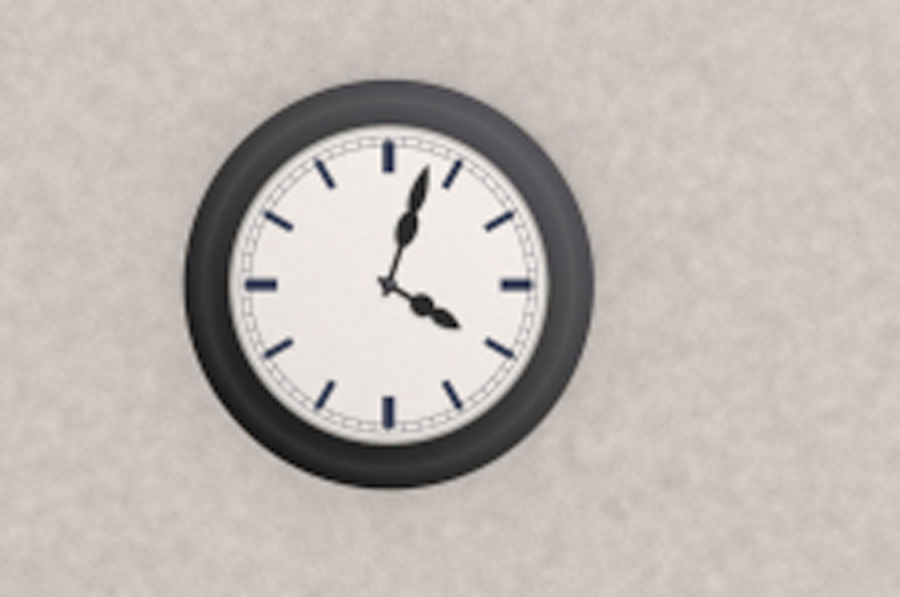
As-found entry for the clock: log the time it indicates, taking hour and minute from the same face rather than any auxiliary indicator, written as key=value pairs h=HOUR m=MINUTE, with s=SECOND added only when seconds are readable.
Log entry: h=4 m=3
